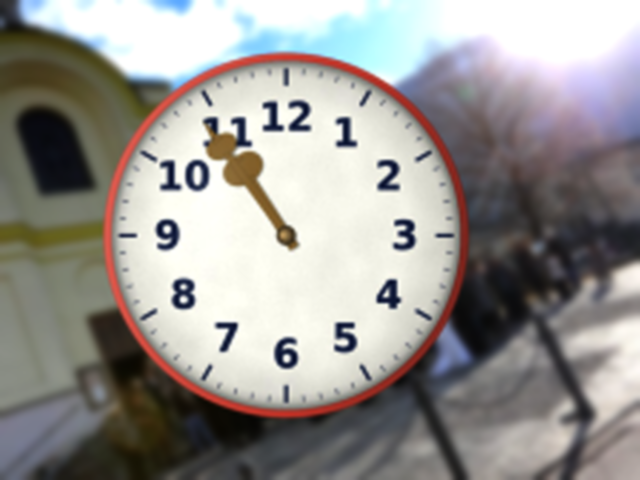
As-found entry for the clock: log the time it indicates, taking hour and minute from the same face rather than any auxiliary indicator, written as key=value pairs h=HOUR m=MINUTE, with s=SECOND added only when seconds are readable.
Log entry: h=10 m=54
